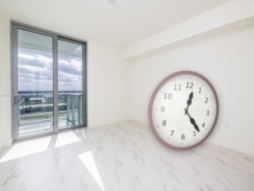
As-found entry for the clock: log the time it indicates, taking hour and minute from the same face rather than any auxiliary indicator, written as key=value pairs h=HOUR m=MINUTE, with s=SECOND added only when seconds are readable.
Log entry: h=12 m=23
